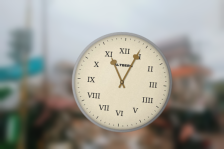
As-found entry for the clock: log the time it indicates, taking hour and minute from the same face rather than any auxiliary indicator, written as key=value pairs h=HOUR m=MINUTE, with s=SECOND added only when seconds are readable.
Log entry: h=11 m=4
